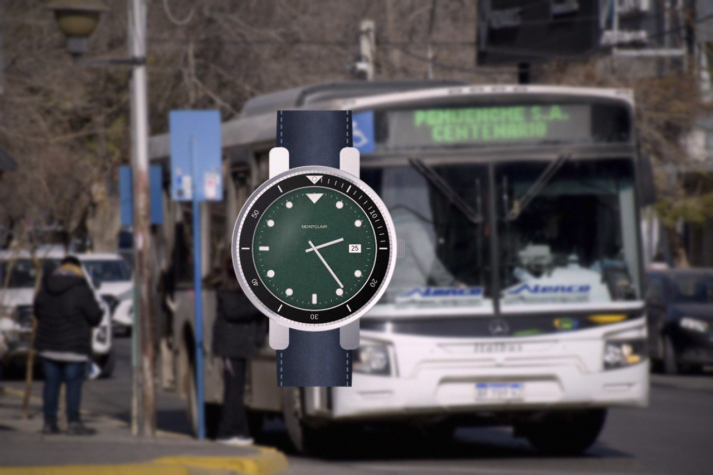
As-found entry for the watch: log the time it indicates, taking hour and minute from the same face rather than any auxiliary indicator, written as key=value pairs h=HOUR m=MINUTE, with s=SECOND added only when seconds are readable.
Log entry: h=2 m=24
